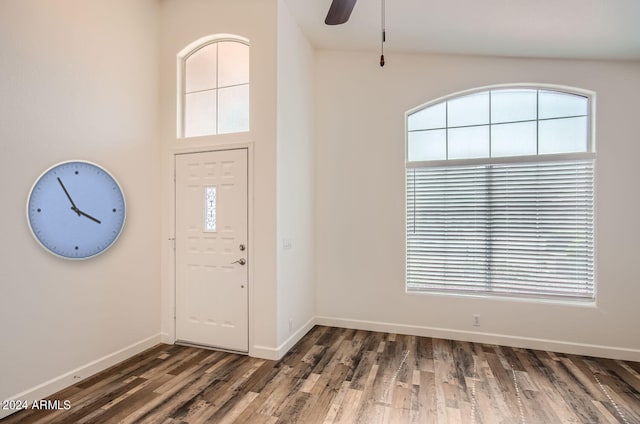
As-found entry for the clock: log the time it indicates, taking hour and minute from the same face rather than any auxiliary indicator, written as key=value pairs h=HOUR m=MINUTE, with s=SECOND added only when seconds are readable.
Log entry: h=3 m=55
